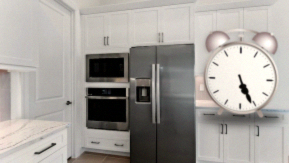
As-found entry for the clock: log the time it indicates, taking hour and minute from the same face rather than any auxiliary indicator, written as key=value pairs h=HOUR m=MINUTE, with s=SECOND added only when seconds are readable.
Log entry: h=5 m=26
